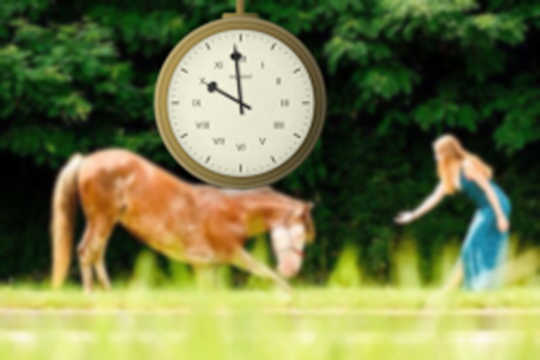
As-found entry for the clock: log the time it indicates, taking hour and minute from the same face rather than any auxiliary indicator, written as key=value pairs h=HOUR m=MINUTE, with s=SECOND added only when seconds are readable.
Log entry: h=9 m=59
